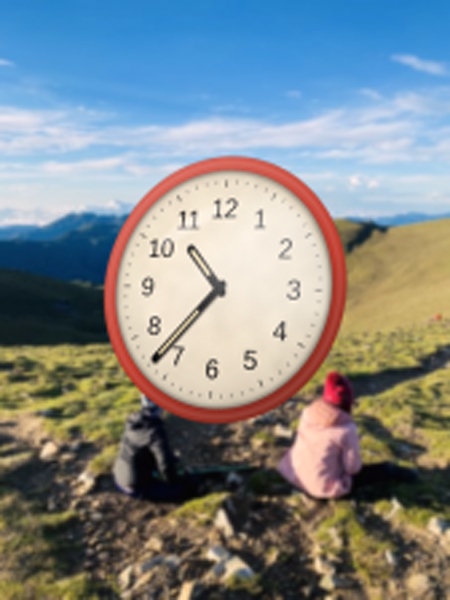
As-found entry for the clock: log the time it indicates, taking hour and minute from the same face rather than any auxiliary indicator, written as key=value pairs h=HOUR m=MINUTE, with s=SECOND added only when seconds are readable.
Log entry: h=10 m=37
